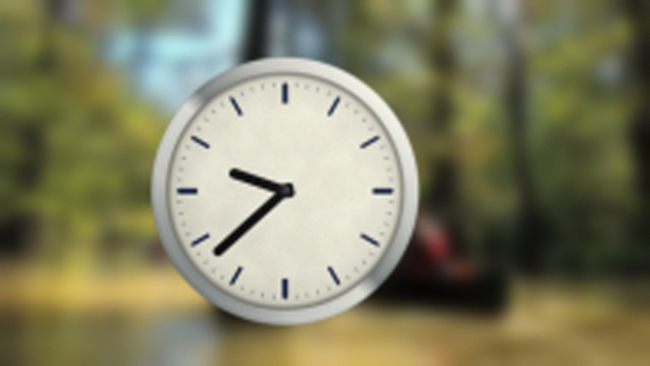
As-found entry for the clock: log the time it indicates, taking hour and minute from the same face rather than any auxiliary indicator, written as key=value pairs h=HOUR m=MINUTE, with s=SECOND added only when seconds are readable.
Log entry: h=9 m=38
